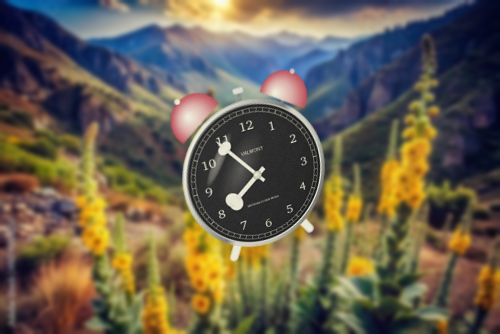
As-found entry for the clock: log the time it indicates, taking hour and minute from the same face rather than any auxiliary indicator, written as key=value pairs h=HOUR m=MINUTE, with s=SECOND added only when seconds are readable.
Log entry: h=7 m=54
